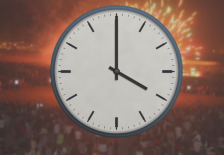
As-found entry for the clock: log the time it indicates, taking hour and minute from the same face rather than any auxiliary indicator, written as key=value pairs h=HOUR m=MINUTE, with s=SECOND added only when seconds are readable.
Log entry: h=4 m=0
